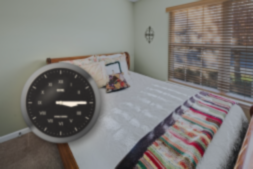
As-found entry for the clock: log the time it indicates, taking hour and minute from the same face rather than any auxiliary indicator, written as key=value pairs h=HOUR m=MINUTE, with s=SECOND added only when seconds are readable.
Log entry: h=3 m=15
